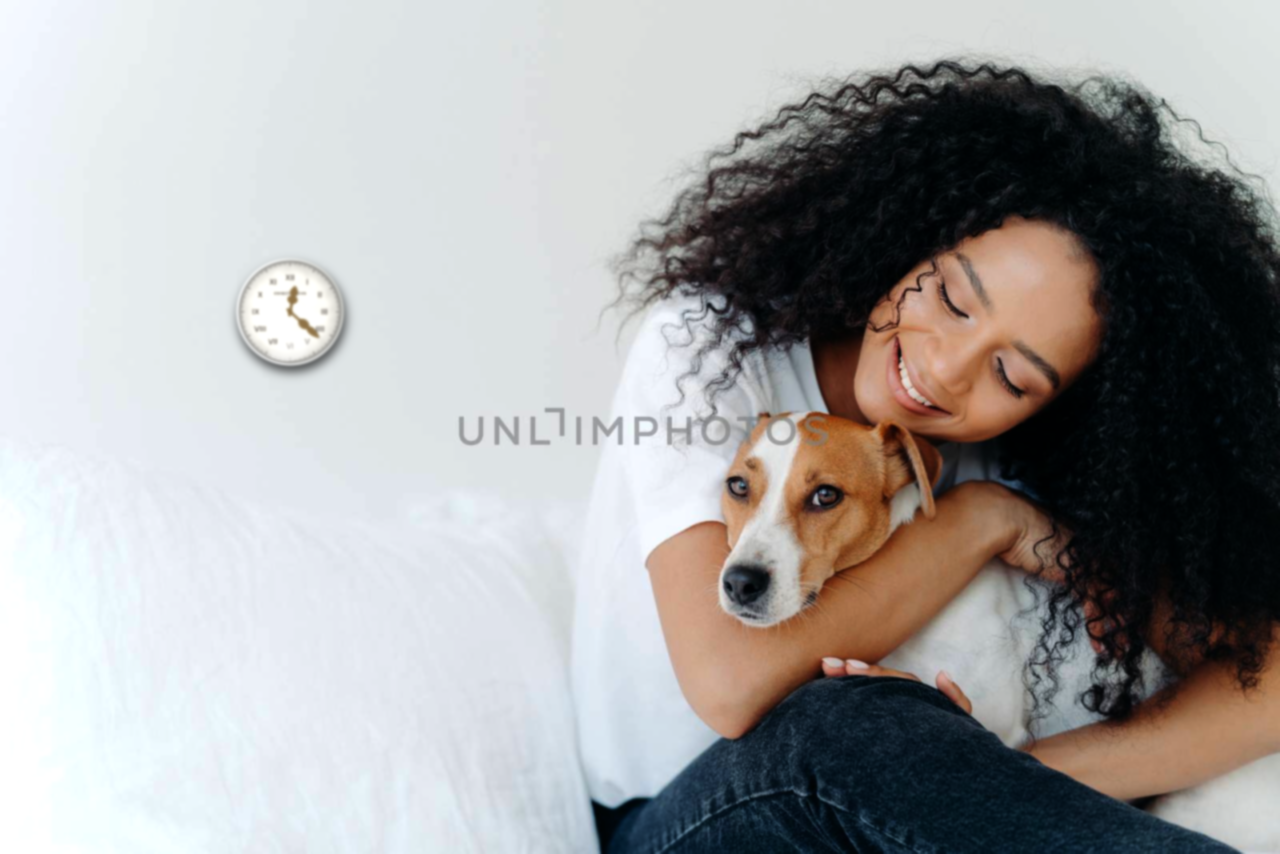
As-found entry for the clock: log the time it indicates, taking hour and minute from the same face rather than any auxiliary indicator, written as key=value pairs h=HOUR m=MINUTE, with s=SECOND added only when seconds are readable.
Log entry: h=12 m=22
